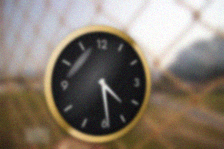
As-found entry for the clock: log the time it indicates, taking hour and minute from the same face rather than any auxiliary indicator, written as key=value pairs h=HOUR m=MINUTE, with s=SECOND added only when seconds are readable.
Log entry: h=4 m=29
